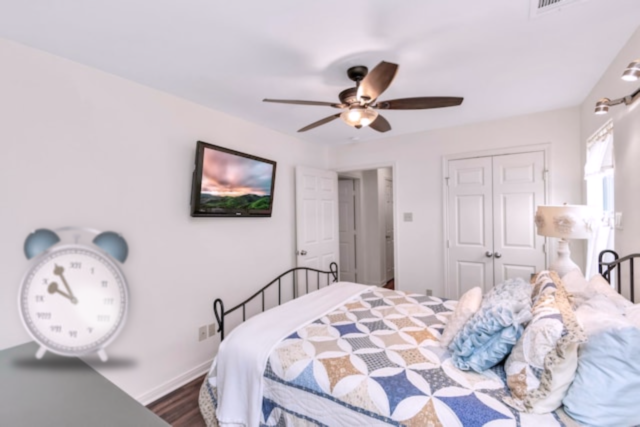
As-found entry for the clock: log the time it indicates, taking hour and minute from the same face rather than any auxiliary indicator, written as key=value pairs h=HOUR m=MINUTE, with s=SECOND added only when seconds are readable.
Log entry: h=9 m=55
